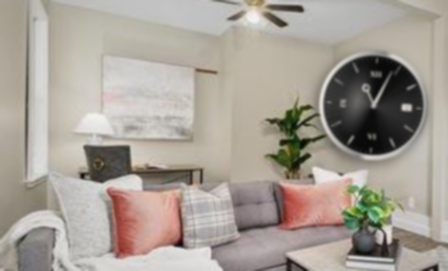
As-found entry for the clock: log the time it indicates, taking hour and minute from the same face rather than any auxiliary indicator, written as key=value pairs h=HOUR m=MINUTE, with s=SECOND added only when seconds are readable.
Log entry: h=11 m=4
